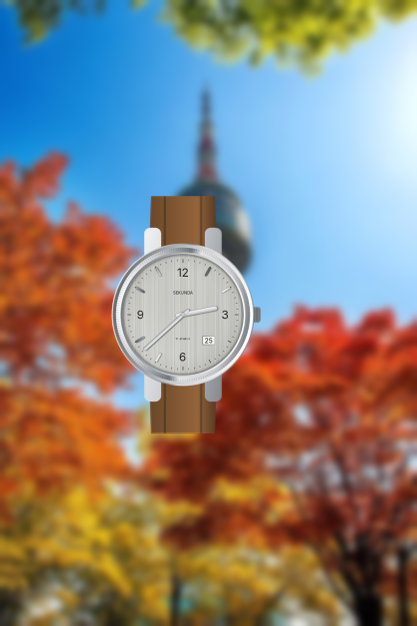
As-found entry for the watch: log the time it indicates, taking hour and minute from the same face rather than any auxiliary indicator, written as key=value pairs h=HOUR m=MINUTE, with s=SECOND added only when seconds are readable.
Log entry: h=2 m=38
